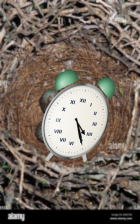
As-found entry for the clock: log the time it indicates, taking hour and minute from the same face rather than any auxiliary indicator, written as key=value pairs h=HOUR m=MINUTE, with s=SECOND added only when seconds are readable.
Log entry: h=4 m=25
